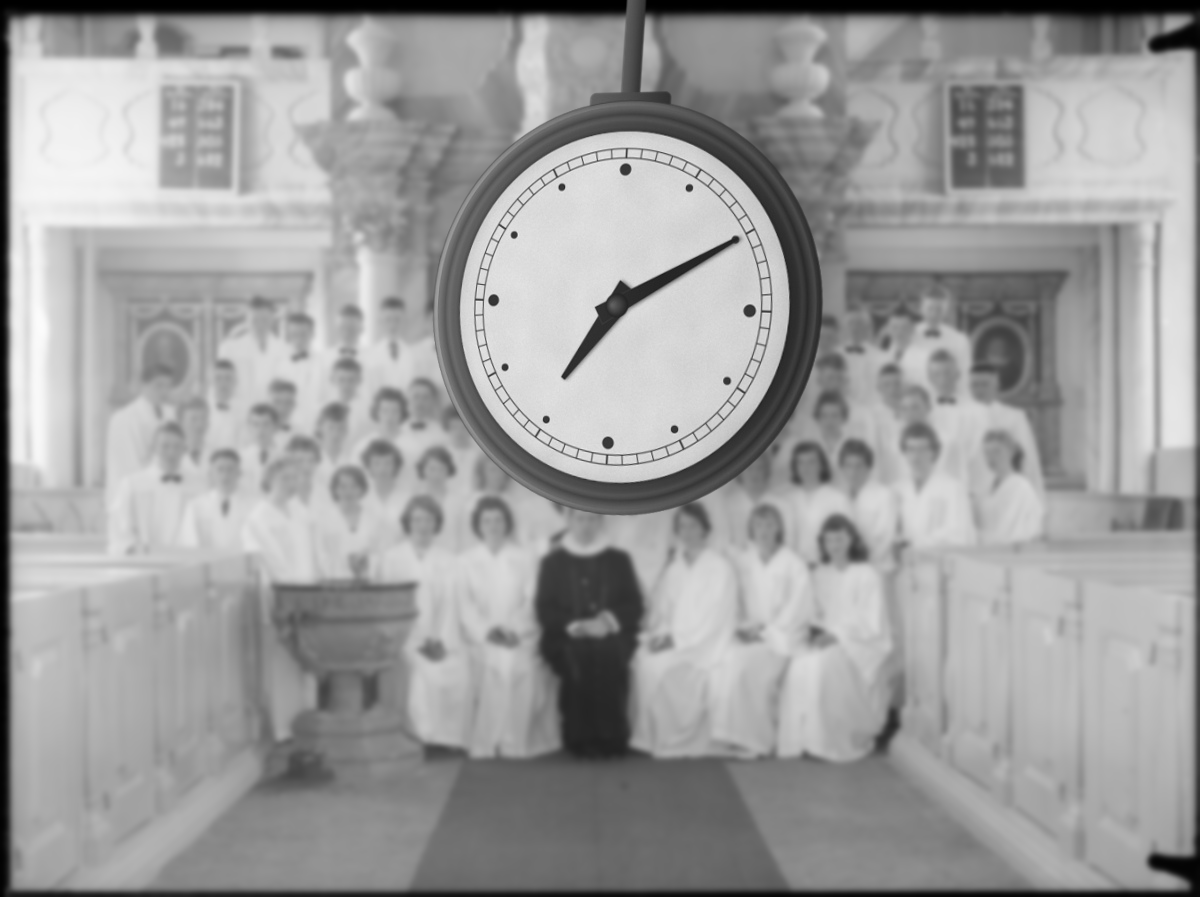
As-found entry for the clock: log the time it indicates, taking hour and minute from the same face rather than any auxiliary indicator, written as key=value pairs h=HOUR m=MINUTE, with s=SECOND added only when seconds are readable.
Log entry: h=7 m=10
